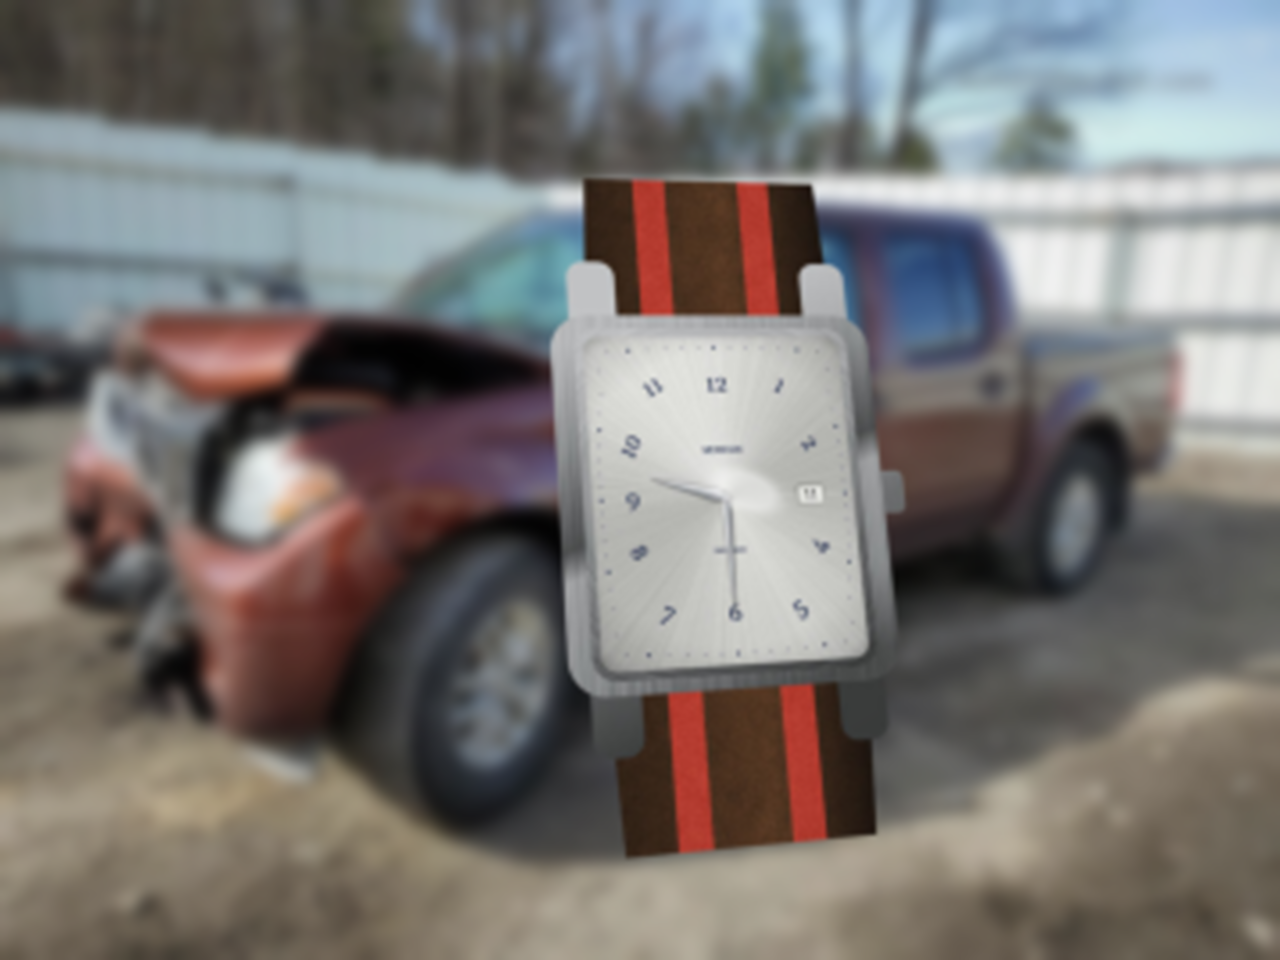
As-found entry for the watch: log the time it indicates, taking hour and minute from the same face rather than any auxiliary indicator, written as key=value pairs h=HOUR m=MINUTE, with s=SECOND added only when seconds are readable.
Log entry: h=9 m=30
